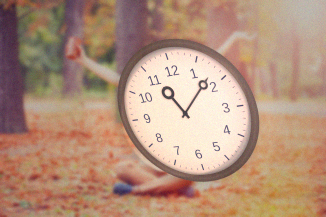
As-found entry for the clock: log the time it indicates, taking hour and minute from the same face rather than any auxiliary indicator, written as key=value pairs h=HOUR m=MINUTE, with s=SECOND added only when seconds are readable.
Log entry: h=11 m=8
